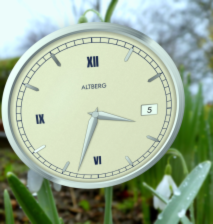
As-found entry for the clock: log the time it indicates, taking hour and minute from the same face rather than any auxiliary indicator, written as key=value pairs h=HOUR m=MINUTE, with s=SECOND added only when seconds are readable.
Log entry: h=3 m=33
